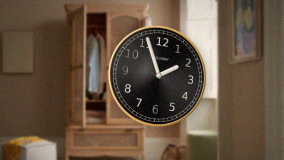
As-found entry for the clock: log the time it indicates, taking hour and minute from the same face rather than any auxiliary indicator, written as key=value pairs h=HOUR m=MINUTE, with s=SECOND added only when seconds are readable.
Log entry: h=1 m=56
